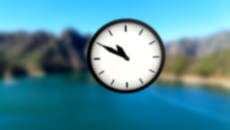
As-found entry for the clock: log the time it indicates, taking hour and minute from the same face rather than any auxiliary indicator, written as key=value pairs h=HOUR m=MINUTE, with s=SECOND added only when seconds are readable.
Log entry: h=10 m=50
